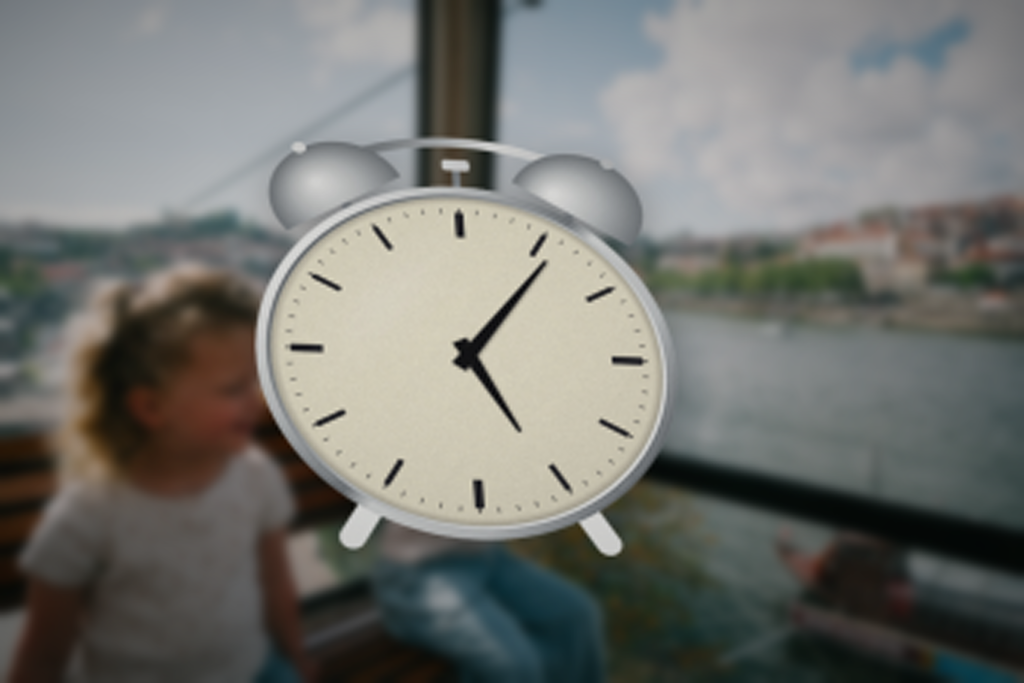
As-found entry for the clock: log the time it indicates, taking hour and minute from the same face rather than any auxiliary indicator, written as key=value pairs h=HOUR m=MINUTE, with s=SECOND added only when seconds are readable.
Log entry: h=5 m=6
